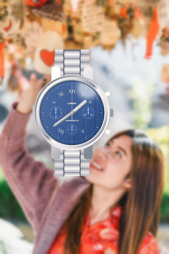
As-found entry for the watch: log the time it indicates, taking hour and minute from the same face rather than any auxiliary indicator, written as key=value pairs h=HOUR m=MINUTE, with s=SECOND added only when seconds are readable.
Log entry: h=1 m=39
